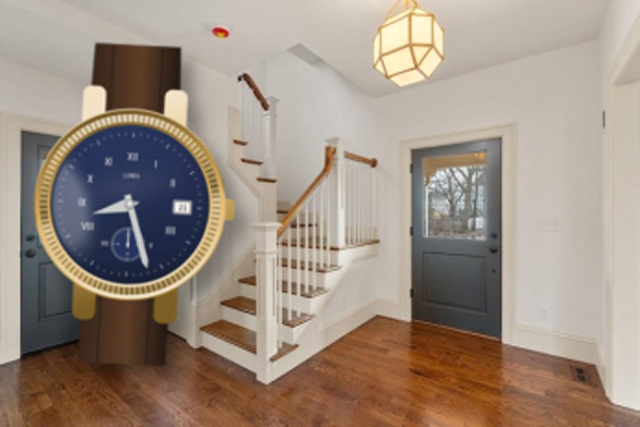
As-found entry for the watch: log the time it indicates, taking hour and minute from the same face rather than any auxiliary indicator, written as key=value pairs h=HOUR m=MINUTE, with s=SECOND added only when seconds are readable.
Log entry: h=8 m=27
